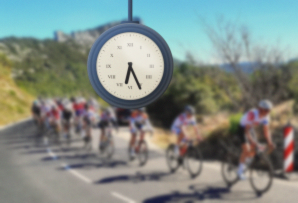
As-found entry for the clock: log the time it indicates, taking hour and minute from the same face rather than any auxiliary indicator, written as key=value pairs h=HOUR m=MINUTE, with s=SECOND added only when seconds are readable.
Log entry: h=6 m=26
